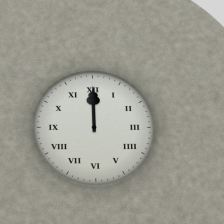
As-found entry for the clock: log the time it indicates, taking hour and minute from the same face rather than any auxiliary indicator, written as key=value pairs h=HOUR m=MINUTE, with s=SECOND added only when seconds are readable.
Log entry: h=12 m=0
